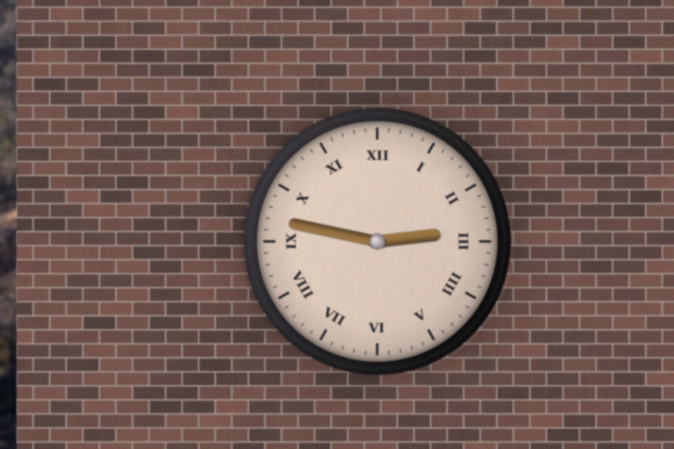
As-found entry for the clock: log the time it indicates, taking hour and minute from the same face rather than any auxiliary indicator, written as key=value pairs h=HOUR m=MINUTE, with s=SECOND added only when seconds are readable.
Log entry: h=2 m=47
